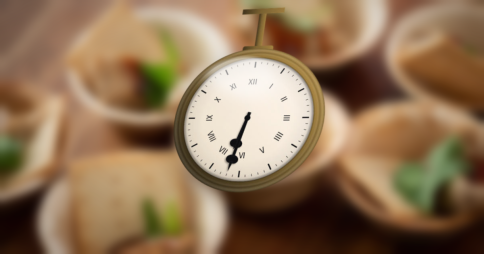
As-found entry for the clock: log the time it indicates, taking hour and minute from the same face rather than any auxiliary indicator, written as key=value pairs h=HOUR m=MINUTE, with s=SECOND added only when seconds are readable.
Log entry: h=6 m=32
